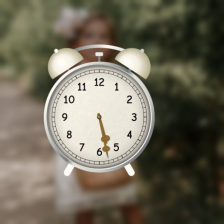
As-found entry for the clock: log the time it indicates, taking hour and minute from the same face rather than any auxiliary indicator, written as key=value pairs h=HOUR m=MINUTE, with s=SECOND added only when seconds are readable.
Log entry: h=5 m=28
